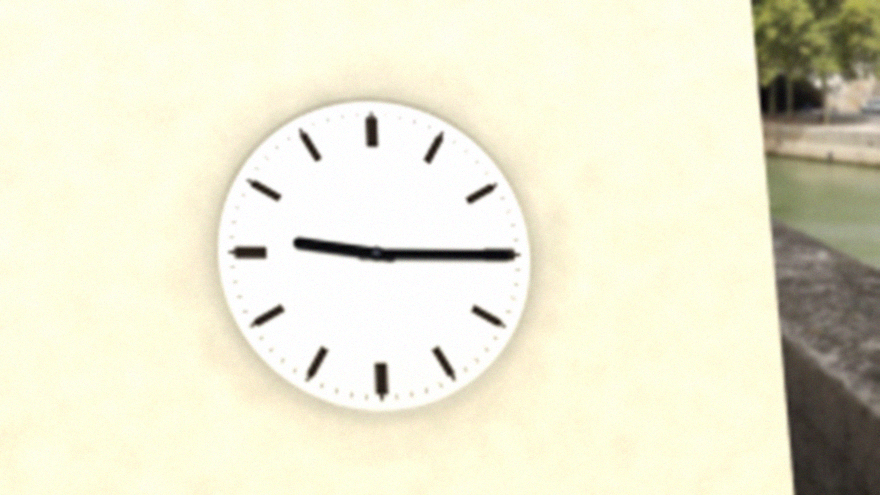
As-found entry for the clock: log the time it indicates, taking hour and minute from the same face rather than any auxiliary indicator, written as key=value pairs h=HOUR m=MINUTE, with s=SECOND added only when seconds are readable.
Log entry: h=9 m=15
